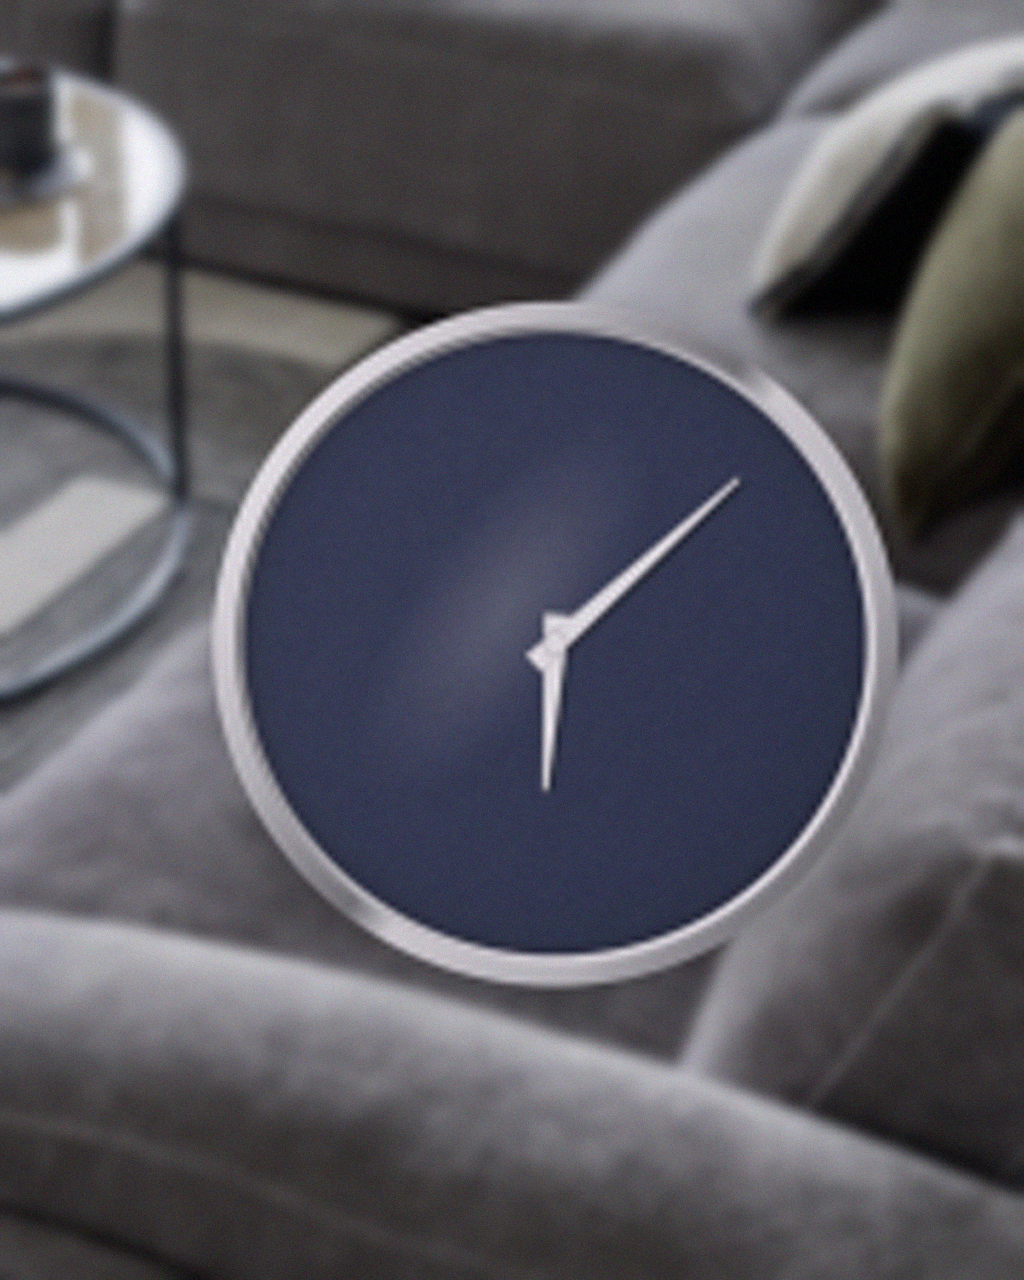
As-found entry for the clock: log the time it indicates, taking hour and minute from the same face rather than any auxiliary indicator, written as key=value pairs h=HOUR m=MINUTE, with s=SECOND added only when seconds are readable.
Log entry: h=6 m=8
